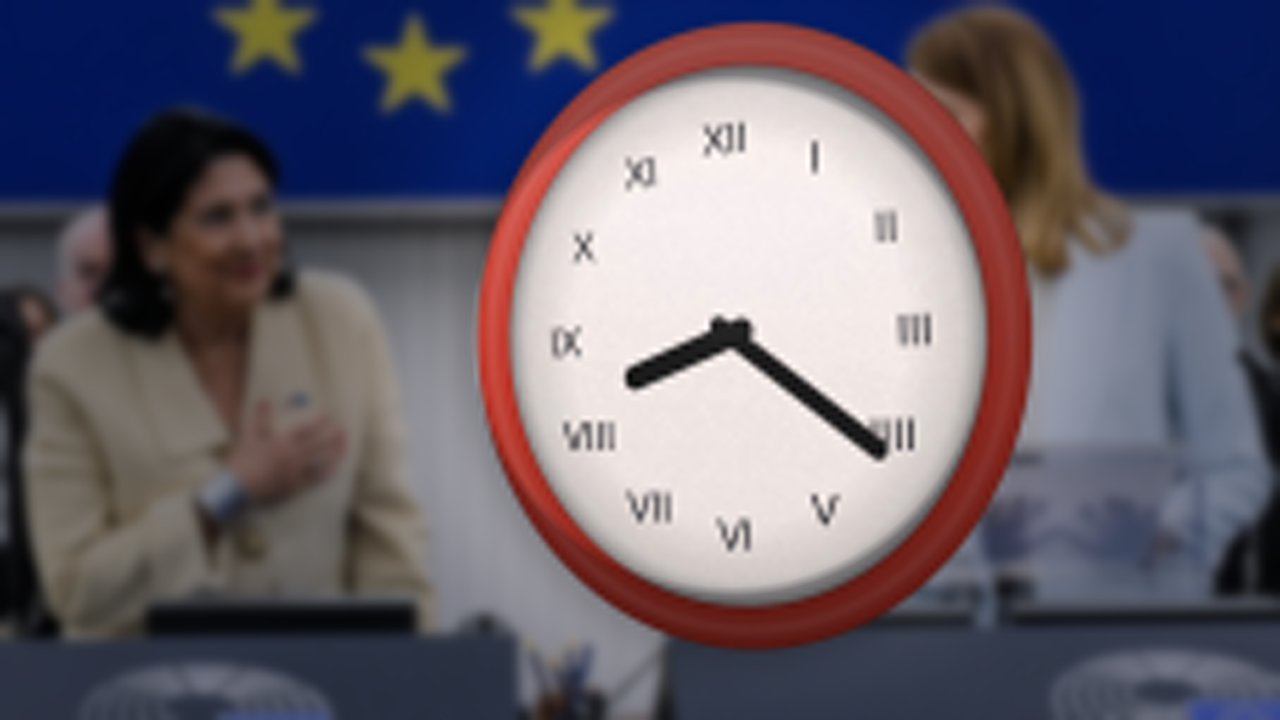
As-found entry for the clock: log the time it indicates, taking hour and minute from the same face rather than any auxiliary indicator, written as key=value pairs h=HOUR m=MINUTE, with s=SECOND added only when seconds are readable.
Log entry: h=8 m=21
